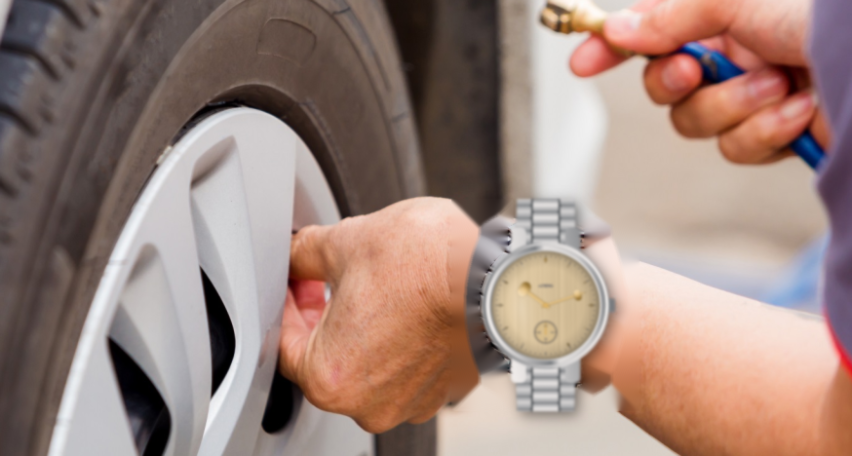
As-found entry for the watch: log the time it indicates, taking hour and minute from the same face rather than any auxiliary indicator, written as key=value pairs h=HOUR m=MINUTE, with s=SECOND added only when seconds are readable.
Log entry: h=10 m=12
